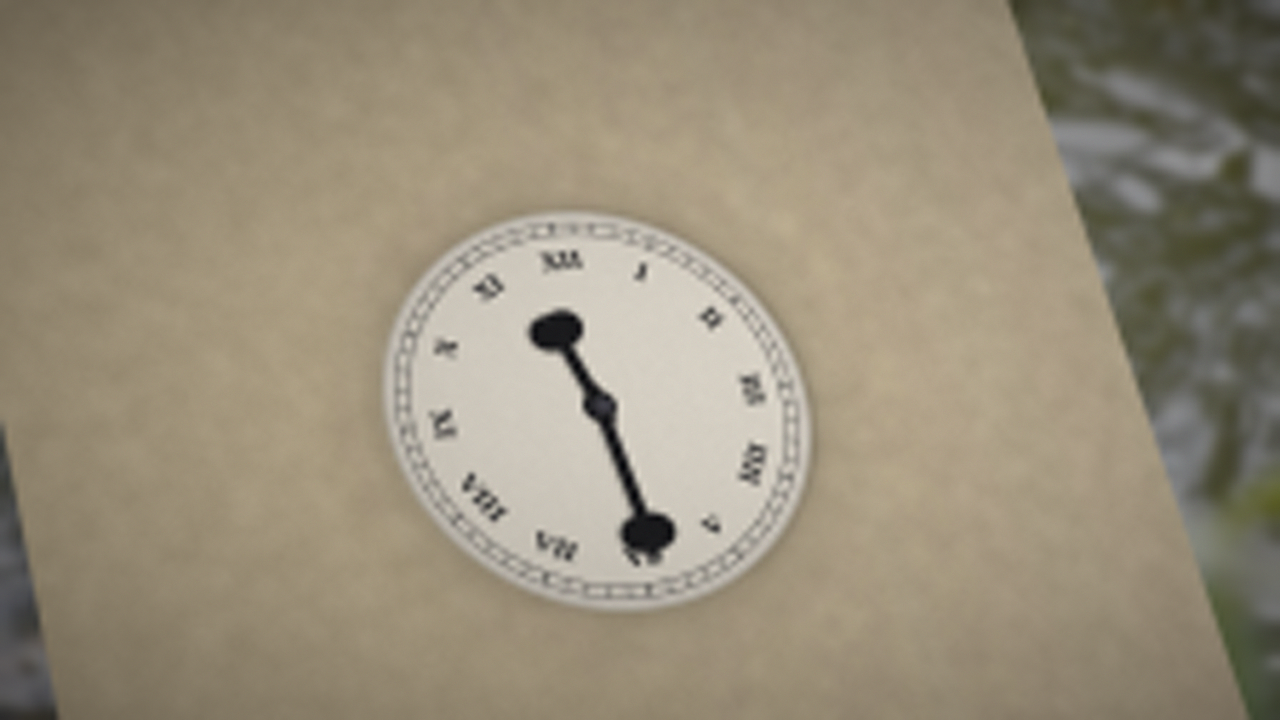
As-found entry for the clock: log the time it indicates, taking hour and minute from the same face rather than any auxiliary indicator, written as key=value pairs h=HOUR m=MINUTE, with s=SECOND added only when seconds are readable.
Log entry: h=11 m=29
